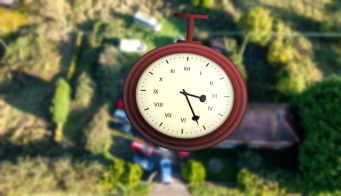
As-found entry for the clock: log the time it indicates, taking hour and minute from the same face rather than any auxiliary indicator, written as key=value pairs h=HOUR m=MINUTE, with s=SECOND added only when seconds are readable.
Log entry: h=3 m=26
